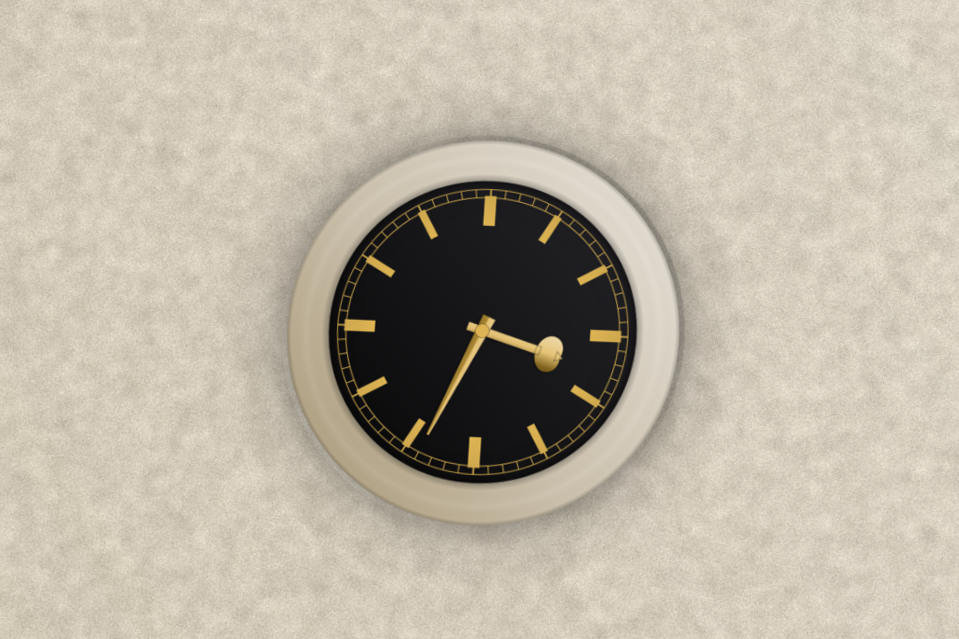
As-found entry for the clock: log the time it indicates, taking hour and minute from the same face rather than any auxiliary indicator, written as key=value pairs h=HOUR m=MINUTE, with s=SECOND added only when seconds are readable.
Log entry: h=3 m=34
